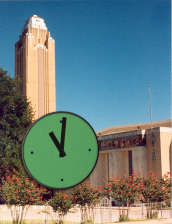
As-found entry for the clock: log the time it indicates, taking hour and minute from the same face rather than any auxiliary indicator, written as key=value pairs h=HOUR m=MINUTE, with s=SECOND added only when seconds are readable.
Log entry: h=11 m=1
